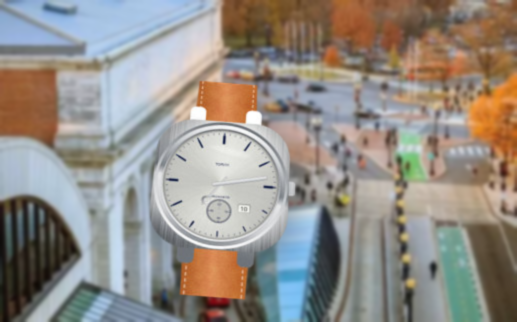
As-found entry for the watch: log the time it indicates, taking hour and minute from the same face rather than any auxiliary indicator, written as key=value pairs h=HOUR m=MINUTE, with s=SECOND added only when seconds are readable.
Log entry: h=7 m=13
